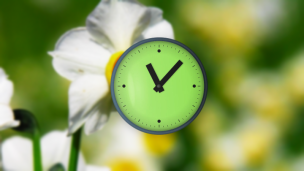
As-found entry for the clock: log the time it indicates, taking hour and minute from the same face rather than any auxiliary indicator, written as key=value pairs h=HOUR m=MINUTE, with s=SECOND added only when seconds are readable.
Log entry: h=11 m=7
